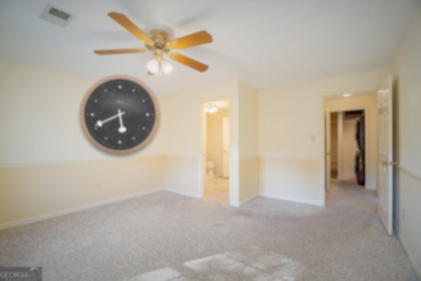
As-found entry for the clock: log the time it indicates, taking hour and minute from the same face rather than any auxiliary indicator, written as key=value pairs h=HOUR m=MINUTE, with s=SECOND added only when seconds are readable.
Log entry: h=5 m=41
